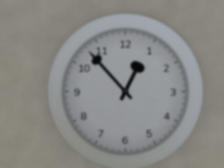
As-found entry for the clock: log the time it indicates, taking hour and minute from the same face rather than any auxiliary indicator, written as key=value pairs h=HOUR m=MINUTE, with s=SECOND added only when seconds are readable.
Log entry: h=12 m=53
